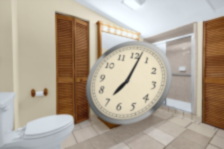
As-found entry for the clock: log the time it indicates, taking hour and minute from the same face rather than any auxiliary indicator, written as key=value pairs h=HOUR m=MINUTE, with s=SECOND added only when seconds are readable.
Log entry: h=7 m=2
